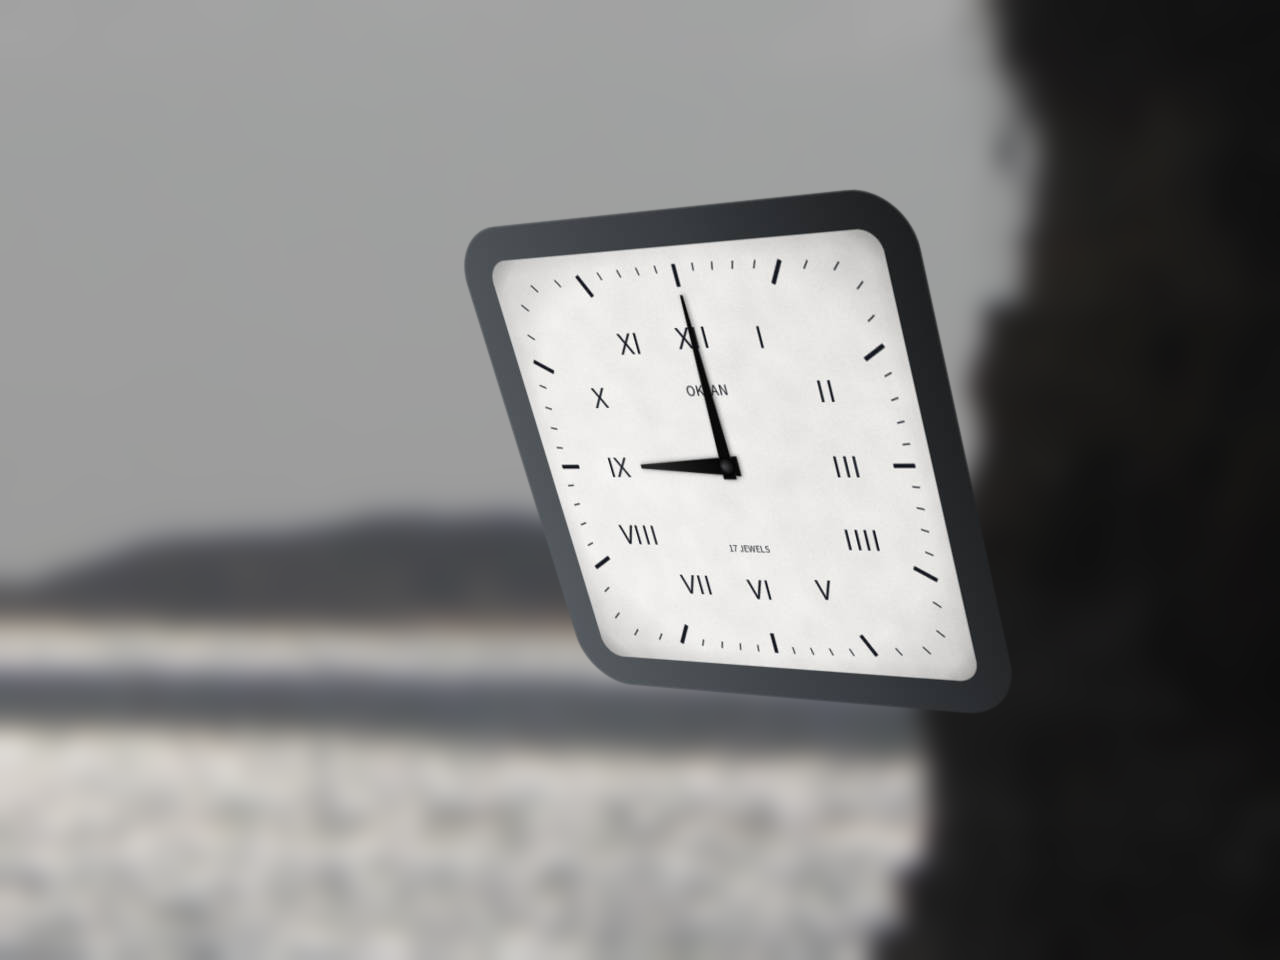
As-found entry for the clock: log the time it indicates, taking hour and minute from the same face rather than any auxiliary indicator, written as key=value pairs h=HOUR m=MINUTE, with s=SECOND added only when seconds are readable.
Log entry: h=9 m=0
